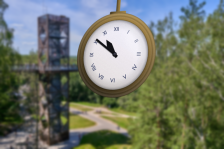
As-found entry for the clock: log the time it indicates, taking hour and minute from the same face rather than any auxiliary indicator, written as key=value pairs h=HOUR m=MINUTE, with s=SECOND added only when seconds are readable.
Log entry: h=10 m=51
